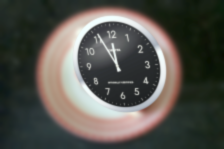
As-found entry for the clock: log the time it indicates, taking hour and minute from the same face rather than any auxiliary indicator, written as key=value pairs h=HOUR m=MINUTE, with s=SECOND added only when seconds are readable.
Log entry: h=11 m=56
